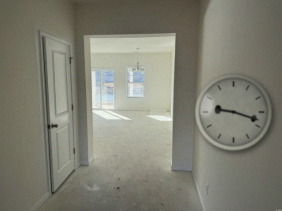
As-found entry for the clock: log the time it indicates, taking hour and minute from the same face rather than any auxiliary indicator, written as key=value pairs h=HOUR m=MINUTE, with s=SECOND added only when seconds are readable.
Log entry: h=9 m=18
